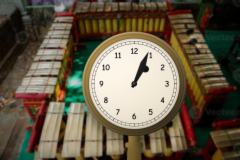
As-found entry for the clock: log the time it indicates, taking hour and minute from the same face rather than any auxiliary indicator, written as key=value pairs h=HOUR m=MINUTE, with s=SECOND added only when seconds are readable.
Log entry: h=1 m=4
